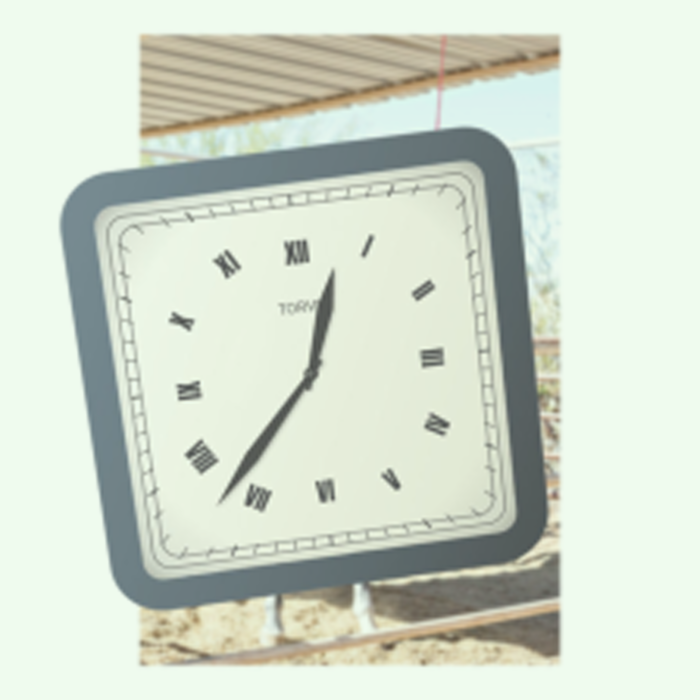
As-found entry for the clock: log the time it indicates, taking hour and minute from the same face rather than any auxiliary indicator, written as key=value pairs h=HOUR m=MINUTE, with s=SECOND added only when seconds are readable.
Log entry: h=12 m=37
